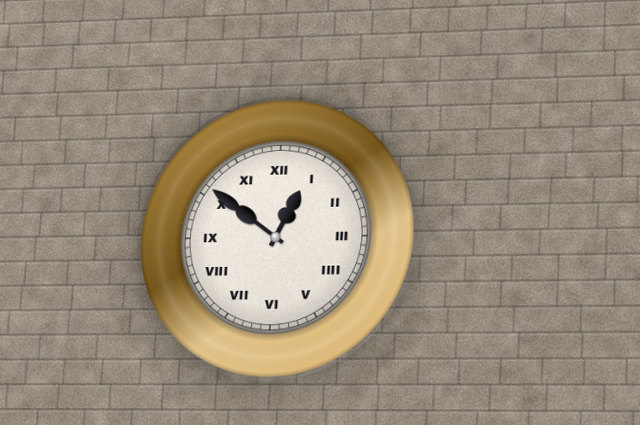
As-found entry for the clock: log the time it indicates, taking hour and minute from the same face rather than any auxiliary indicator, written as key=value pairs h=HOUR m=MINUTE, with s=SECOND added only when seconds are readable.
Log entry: h=12 m=51
